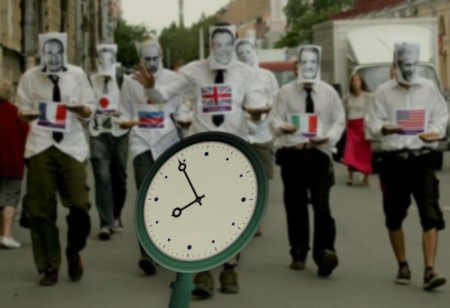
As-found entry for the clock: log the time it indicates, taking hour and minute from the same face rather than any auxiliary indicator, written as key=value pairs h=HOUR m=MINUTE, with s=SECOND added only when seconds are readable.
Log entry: h=7 m=54
